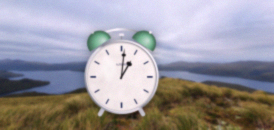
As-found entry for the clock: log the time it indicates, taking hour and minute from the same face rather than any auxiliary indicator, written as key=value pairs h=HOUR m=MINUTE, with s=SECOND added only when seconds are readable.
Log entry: h=1 m=1
